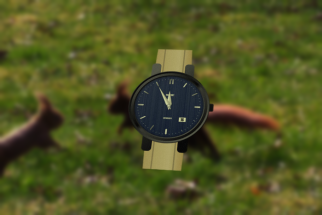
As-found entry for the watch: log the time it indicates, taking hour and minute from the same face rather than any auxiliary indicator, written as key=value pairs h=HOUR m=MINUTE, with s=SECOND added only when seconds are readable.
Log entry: h=11 m=55
